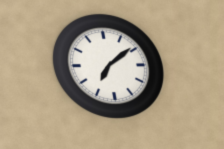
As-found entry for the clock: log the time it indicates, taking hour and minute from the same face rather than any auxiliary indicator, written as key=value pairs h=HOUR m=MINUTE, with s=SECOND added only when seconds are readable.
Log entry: h=7 m=9
